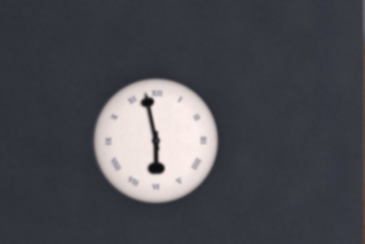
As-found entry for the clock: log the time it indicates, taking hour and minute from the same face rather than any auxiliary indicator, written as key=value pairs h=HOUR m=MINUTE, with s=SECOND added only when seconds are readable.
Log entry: h=5 m=58
